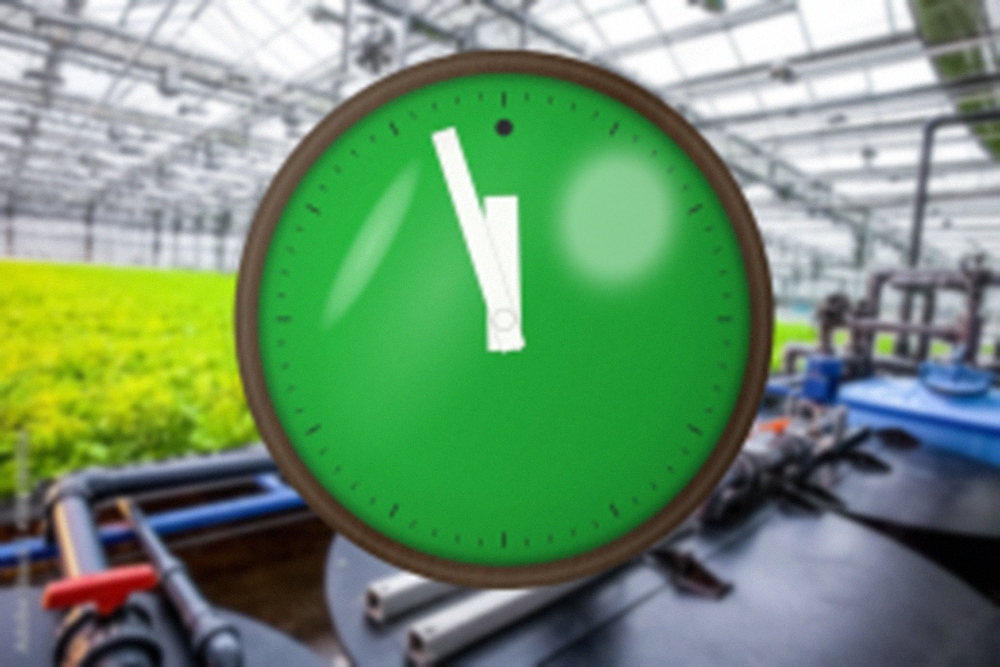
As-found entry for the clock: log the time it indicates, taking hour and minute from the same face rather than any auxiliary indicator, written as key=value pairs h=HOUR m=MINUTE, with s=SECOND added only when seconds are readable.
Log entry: h=11 m=57
